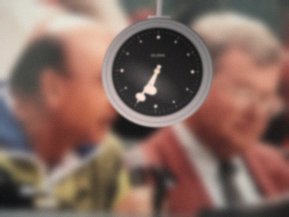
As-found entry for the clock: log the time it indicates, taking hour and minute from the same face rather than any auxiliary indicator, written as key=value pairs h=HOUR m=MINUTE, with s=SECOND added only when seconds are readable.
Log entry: h=6 m=35
